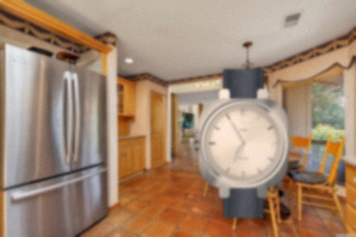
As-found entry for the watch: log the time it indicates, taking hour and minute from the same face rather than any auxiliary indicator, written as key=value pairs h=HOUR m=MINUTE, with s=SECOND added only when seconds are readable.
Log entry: h=6 m=55
